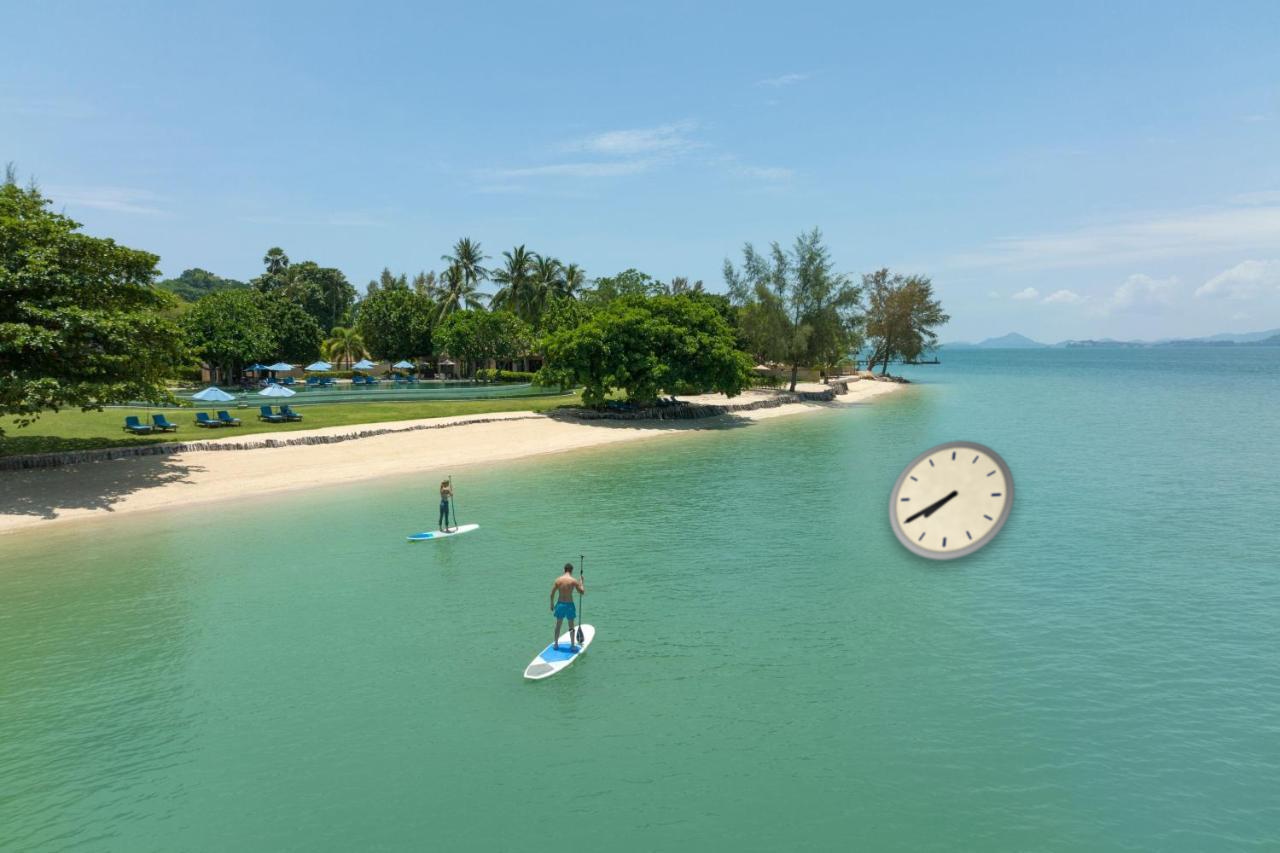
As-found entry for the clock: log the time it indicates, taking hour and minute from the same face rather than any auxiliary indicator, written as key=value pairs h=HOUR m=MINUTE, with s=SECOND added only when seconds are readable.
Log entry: h=7 m=40
